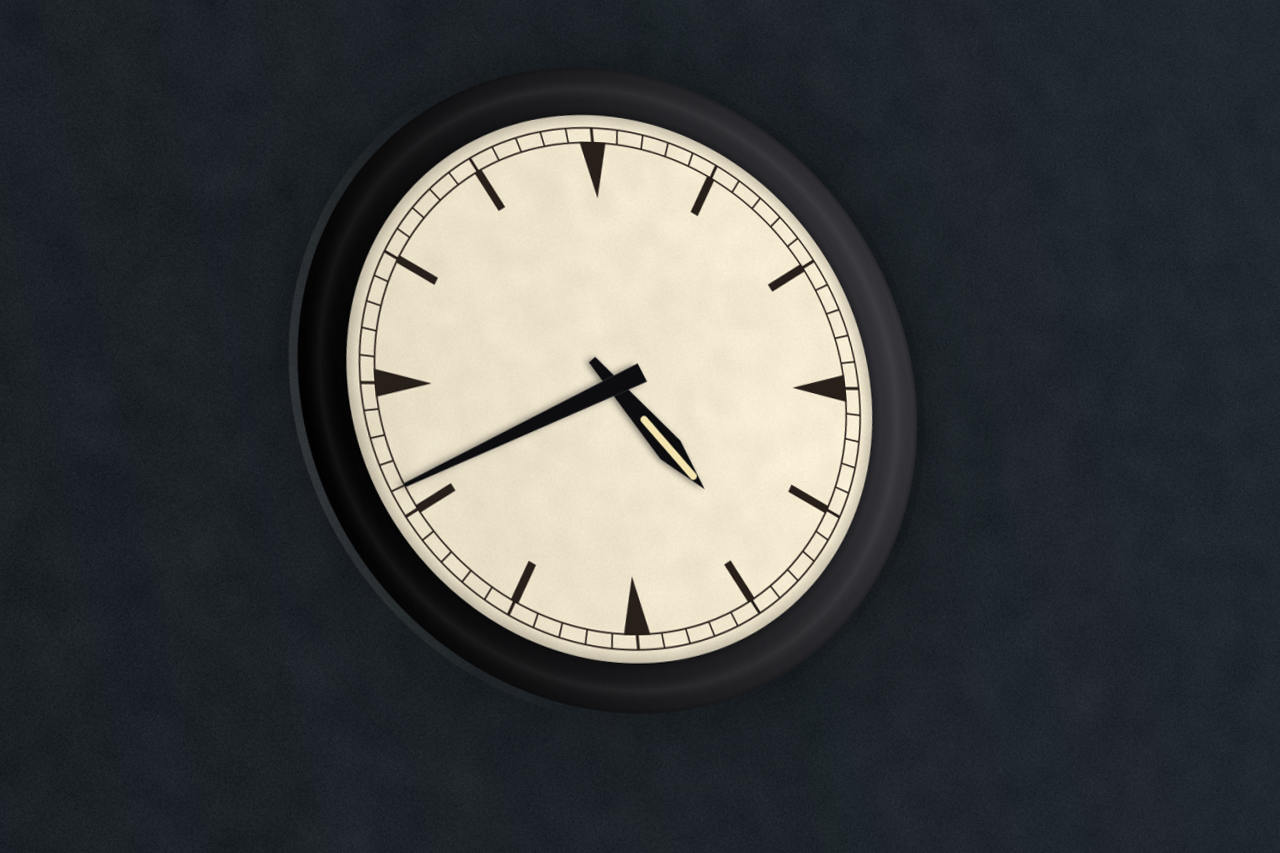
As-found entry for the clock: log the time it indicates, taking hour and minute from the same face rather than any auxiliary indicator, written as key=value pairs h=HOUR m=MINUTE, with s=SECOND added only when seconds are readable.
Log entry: h=4 m=41
